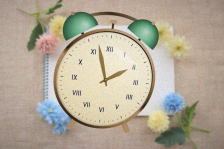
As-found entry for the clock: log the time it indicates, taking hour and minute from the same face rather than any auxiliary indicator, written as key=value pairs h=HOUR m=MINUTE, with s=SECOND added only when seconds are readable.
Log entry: h=1 m=57
